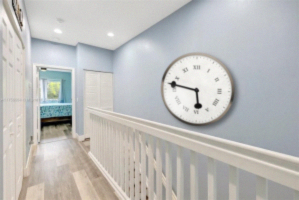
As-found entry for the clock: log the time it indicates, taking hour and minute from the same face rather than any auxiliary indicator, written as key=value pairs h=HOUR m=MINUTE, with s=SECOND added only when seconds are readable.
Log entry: h=5 m=47
